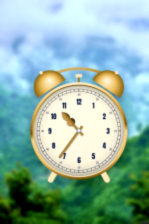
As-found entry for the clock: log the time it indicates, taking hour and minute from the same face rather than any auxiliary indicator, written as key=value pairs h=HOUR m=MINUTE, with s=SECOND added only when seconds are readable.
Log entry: h=10 m=36
